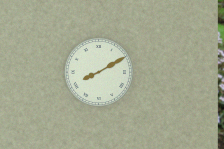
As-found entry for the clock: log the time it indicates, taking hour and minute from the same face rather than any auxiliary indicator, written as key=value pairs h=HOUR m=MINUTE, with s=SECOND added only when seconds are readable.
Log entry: h=8 m=10
